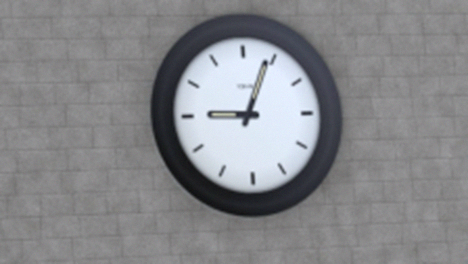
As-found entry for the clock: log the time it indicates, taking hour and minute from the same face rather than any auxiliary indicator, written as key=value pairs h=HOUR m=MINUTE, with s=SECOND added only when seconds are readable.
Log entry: h=9 m=4
